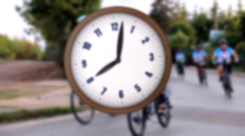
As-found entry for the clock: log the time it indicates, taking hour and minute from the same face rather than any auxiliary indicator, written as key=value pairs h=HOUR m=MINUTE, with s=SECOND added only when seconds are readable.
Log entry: h=8 m=2
